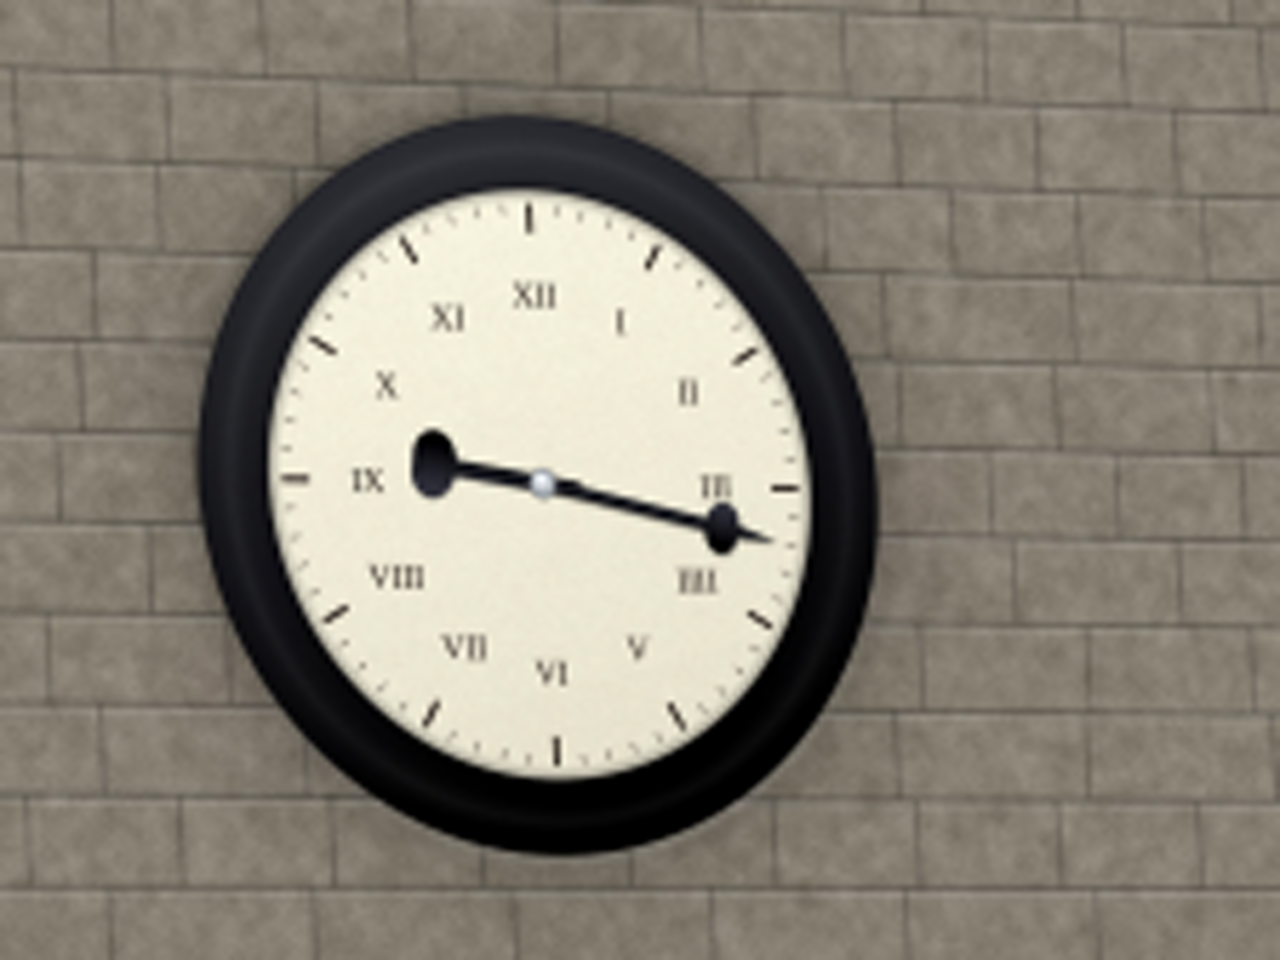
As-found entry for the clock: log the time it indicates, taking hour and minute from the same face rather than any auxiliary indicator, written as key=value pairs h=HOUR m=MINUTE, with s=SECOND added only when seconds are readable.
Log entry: h=9 m=17
